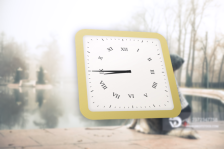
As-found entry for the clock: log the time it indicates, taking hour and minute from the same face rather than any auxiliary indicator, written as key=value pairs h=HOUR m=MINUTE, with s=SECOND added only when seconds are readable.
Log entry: h=8 m=45
